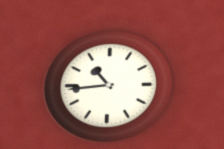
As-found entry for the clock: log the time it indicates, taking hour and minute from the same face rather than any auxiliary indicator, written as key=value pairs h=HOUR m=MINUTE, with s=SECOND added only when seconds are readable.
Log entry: h=10 m=44
